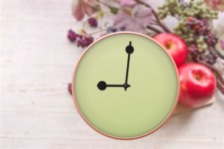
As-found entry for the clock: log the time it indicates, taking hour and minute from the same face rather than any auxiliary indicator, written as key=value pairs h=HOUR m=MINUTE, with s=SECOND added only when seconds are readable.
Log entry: h=9 m=1
